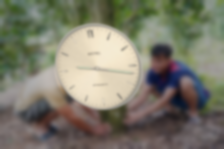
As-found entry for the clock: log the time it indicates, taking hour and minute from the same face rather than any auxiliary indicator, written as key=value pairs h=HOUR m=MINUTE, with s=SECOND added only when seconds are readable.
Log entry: h=9 m=17
